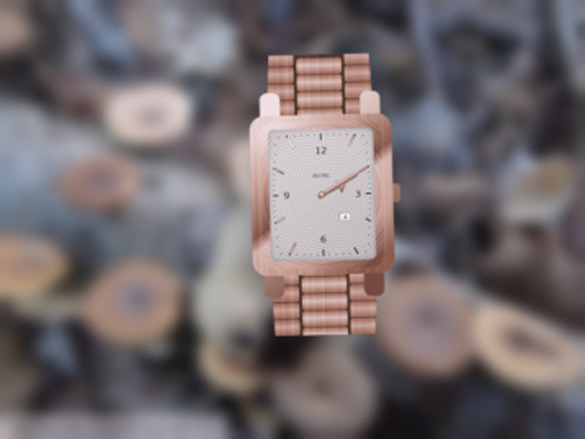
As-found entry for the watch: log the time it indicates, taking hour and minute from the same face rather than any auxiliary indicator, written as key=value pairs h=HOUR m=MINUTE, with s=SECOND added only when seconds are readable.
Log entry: h=2 m=10
